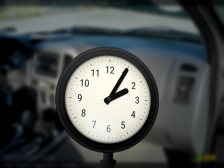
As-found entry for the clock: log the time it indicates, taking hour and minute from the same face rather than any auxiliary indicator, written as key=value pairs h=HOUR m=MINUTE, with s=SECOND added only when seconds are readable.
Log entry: h=2 m=5
